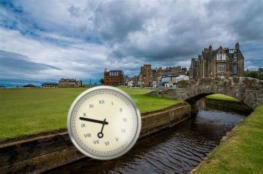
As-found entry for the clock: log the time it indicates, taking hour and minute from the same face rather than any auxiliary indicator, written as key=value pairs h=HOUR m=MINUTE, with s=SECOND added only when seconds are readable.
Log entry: h=6 m=48
